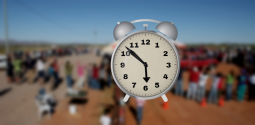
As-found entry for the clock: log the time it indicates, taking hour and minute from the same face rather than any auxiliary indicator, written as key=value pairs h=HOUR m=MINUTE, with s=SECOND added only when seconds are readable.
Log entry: h=5 m=52
